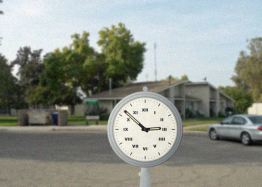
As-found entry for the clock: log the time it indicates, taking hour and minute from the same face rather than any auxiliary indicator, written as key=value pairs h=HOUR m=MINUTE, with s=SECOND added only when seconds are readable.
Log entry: h=2 m=52
